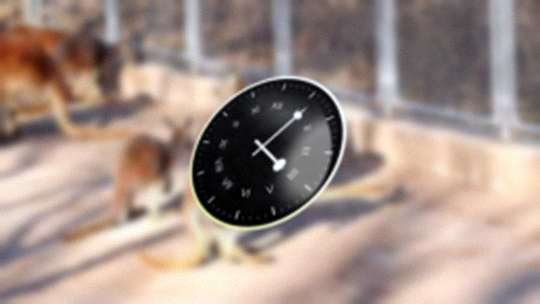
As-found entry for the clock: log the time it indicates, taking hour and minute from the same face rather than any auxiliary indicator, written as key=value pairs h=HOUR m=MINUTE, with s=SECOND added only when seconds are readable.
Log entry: h=4 m=6
